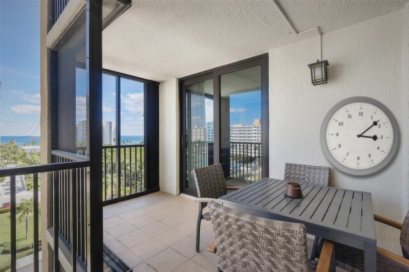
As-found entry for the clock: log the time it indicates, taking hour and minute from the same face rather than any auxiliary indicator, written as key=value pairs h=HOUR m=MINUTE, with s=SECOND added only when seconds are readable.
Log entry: h=3 m=8
